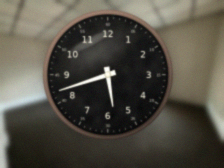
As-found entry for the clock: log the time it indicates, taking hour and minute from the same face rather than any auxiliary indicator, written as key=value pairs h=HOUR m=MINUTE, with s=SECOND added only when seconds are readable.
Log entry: h=5 m=42
